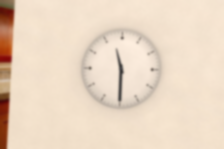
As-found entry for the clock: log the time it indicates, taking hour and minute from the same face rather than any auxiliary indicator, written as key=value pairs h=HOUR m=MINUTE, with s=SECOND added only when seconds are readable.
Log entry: h=11 m=30
